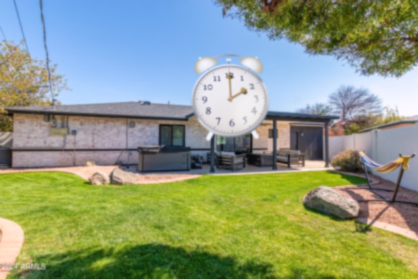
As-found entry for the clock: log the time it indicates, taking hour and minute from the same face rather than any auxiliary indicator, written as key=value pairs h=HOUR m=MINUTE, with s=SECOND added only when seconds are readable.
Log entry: h=2 m=0
